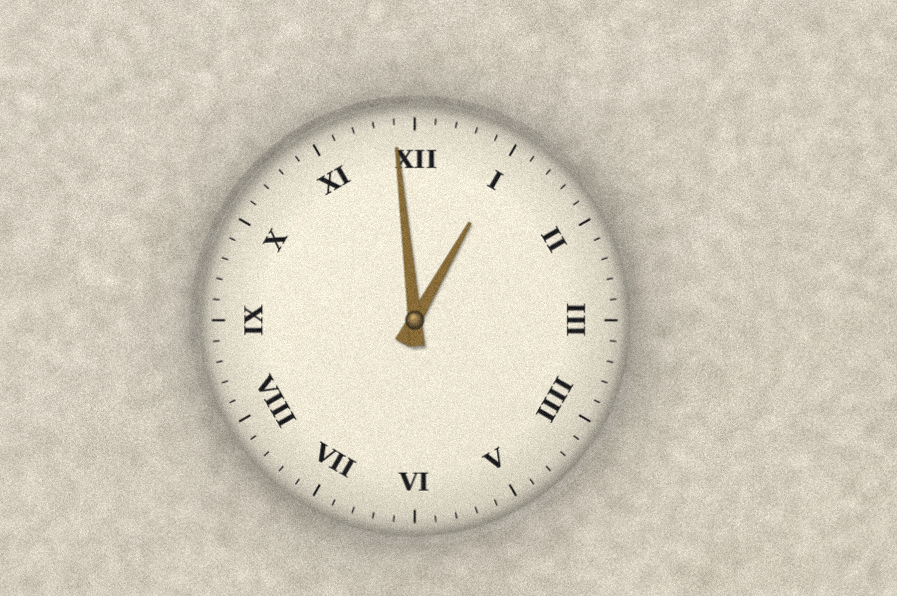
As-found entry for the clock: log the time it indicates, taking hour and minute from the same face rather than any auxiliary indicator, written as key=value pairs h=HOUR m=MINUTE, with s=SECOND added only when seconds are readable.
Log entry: h=12 m=59
